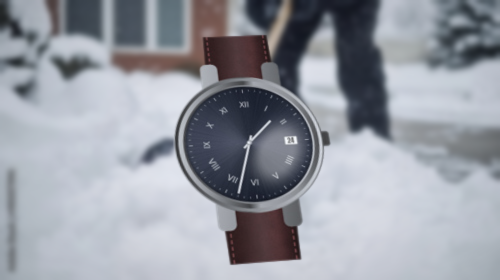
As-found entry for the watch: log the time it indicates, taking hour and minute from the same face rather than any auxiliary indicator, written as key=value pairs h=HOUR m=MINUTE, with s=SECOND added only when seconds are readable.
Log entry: h=1 m=33
